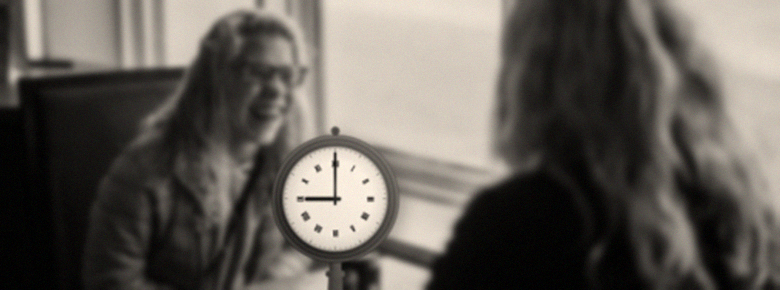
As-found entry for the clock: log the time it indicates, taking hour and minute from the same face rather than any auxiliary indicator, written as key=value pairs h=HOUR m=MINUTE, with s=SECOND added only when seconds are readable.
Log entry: h=9 m=0
